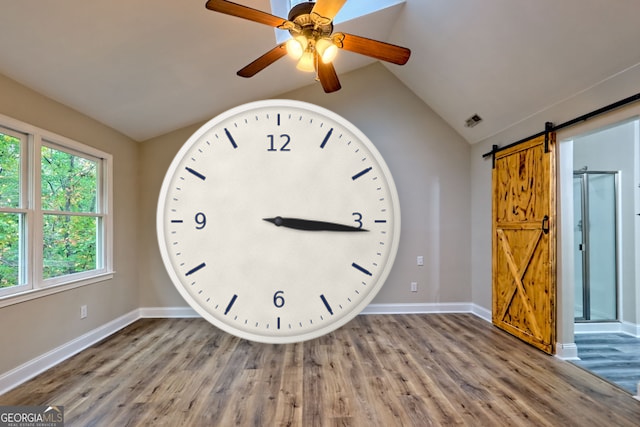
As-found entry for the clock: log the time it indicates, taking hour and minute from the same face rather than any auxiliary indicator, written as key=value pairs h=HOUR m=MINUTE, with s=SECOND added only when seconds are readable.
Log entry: h=3 m=16
